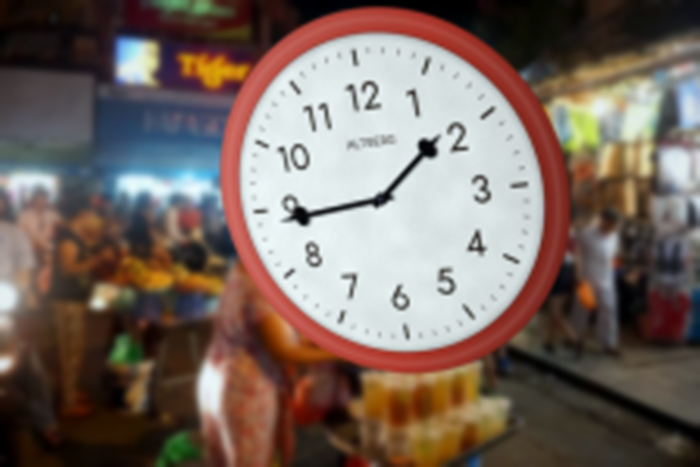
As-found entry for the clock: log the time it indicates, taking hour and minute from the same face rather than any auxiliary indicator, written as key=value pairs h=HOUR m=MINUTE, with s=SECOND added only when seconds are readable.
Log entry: h=1 m=44
